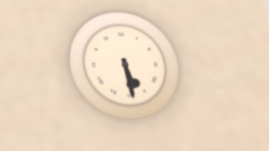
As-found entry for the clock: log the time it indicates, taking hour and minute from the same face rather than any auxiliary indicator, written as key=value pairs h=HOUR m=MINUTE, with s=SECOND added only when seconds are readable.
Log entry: h=5 m=29
